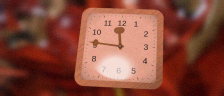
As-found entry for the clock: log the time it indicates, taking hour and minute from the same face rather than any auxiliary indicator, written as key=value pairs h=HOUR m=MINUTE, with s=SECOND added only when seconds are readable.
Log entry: h=11 m=46
